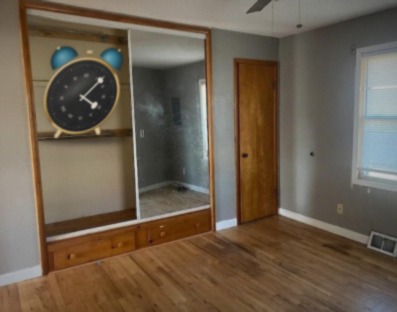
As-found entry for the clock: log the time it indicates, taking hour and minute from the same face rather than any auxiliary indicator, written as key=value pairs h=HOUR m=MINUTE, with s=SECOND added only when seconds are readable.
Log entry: h=4 m=7
